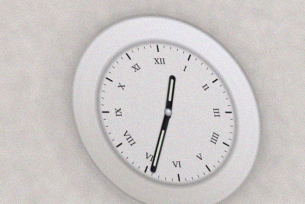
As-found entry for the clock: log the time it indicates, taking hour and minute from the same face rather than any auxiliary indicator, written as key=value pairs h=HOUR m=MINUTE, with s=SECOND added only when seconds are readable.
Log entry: h=12 m=34
